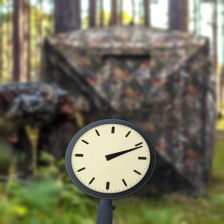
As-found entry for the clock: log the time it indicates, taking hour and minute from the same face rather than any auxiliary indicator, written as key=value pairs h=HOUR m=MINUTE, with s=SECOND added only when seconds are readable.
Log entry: h=2 m=11
